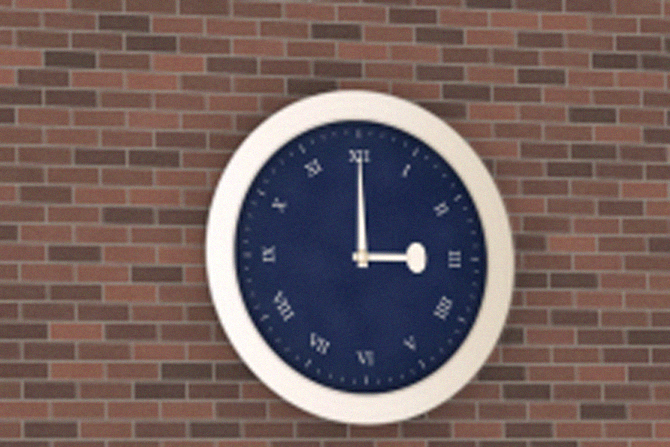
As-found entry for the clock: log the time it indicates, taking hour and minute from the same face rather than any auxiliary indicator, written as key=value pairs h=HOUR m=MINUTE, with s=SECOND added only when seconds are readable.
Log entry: h=3 m=0
